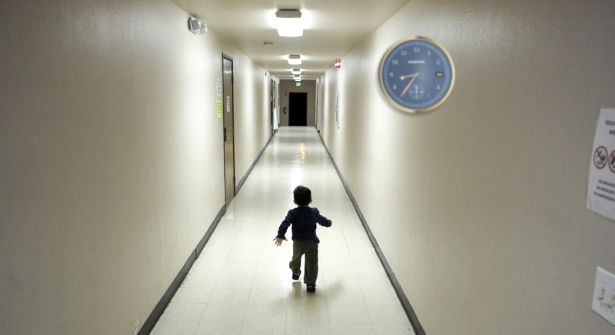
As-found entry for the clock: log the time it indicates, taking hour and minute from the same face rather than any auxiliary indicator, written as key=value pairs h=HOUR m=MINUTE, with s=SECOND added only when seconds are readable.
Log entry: h=8 m=36
